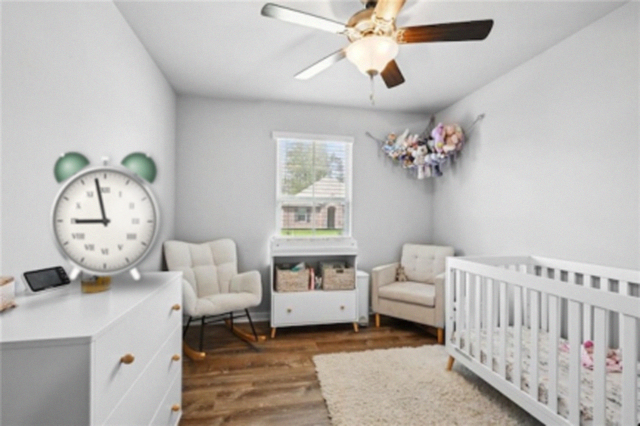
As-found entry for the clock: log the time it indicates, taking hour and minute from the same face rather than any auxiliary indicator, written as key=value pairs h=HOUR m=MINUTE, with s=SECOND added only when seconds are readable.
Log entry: h=8 m=58
